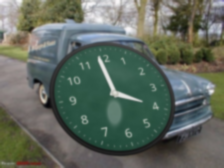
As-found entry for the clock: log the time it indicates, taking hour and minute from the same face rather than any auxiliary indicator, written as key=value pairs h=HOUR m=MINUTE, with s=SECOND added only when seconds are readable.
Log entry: h=3 m=59
